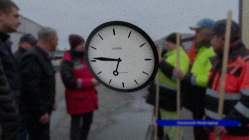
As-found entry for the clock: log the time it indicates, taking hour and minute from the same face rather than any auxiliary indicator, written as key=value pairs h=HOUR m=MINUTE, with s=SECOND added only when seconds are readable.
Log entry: h=6 m=46
